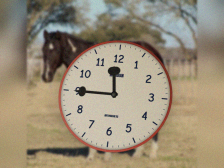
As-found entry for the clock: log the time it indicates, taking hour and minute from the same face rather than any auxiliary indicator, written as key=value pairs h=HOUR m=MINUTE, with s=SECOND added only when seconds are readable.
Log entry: h=11 m=45
